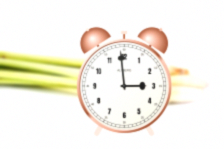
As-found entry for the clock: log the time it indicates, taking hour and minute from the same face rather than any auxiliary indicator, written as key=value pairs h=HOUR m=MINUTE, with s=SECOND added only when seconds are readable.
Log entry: h=2 m=59
